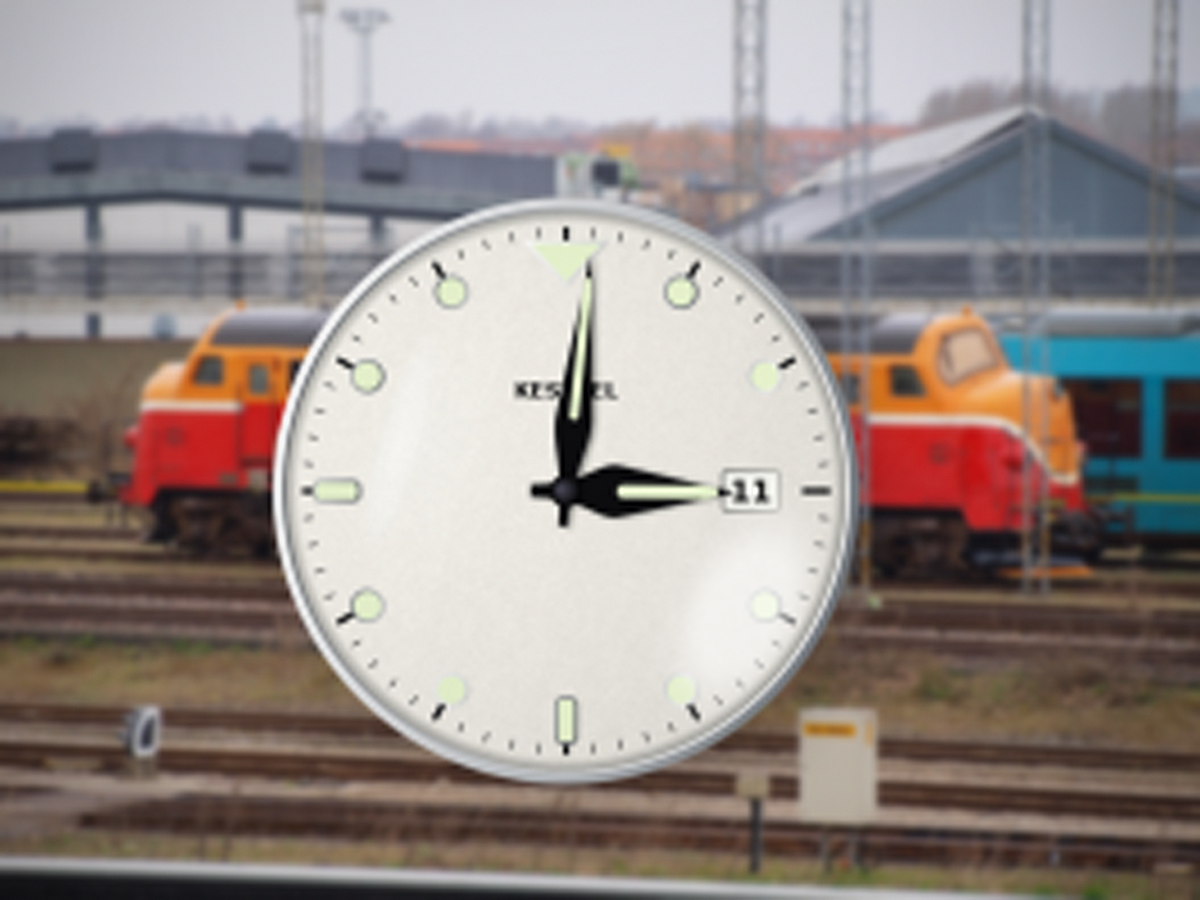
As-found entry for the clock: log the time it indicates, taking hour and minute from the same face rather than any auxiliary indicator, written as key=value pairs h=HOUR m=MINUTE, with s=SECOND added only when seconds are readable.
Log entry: h=3 m=1
